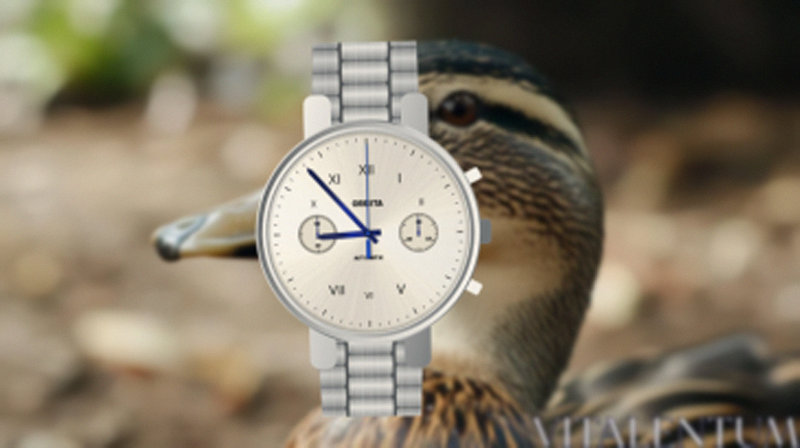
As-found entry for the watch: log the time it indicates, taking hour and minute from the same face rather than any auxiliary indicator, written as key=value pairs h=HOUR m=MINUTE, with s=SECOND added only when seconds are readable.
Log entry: h=8 m=53
